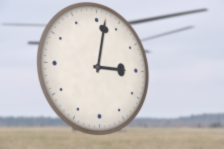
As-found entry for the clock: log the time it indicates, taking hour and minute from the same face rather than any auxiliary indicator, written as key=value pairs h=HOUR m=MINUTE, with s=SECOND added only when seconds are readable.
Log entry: h=3 m=2
